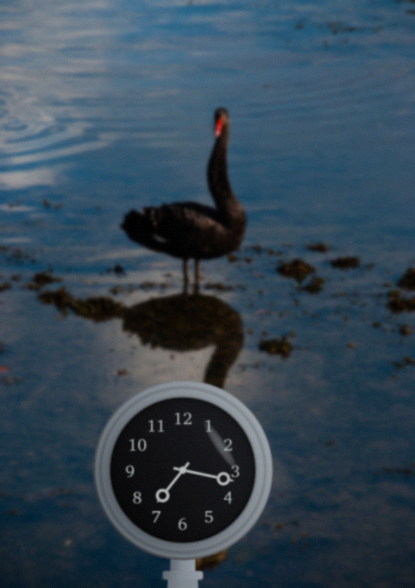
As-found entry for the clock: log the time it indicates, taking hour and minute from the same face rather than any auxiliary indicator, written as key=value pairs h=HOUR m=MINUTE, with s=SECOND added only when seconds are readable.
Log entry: h=7 m=17
